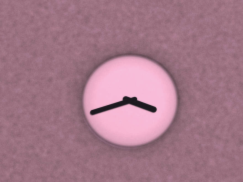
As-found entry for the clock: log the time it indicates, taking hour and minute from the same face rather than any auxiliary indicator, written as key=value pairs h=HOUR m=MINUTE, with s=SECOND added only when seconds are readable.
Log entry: h=3 m=42
